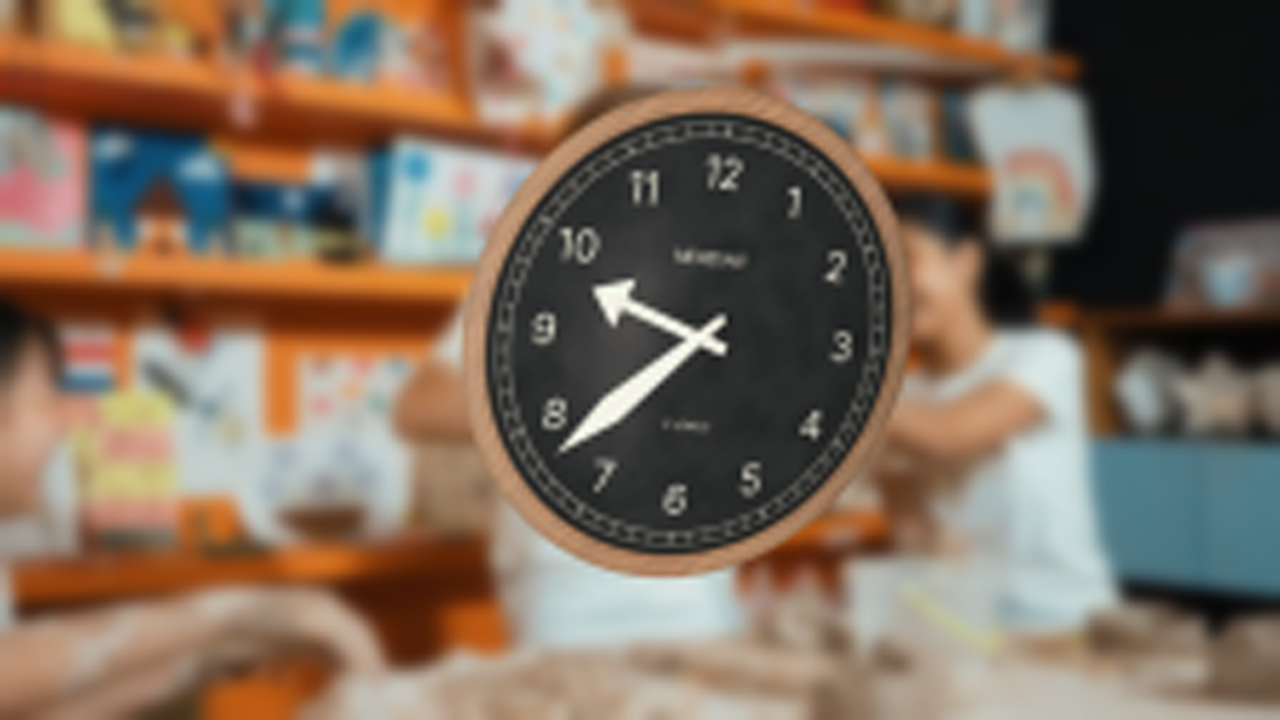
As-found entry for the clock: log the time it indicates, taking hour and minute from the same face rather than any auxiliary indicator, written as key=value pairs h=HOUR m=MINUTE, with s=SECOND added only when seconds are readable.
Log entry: h=9 m=38
